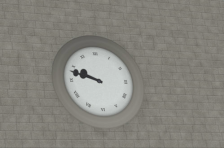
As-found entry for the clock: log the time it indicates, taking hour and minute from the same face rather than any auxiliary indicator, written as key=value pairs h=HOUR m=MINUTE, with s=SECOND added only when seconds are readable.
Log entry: h=9 m=48
